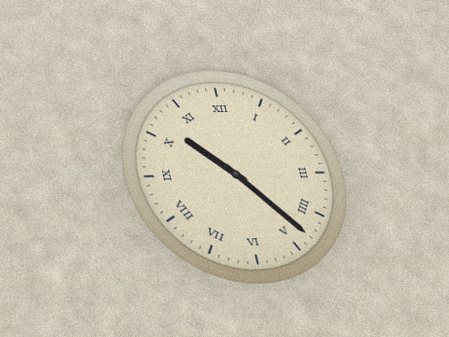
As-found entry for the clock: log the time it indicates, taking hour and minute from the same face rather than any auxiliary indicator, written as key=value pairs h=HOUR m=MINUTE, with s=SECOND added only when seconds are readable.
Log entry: h=10 m=23
